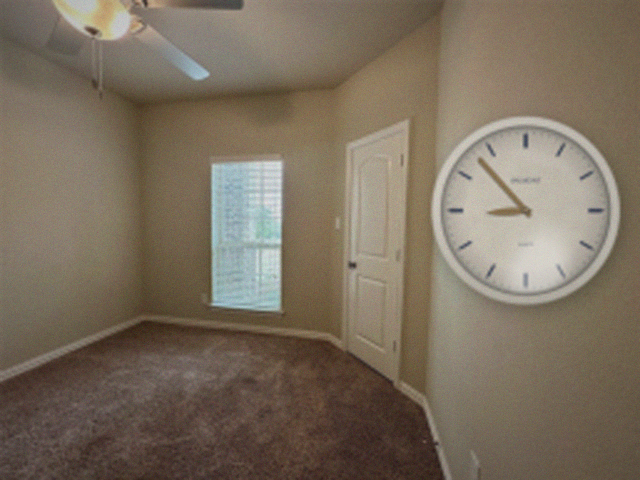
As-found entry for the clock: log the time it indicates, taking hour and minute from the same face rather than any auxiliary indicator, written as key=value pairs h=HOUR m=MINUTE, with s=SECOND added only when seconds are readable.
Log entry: h=8 m=53
